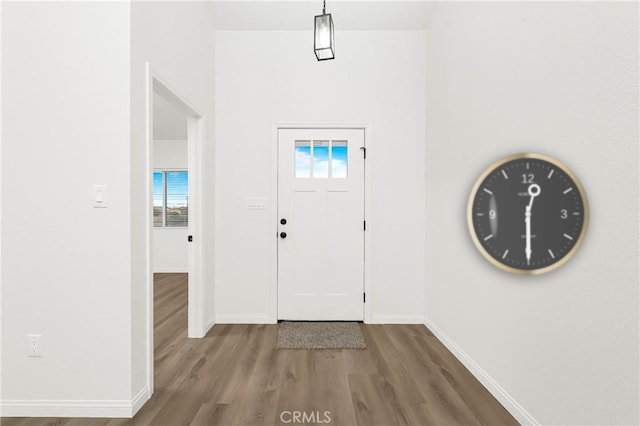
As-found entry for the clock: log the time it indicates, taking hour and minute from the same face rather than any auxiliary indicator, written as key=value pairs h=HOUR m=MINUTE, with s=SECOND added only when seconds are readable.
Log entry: h=12 m=30
